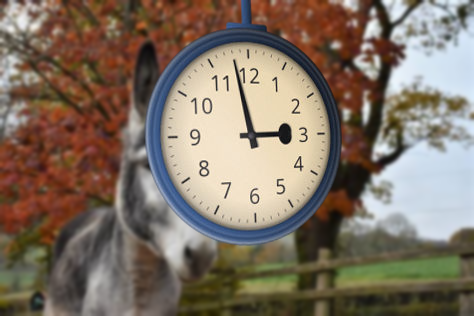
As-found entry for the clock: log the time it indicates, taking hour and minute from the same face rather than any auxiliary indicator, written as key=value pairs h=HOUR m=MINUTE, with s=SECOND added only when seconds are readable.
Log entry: h=2 m=58
